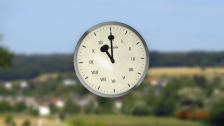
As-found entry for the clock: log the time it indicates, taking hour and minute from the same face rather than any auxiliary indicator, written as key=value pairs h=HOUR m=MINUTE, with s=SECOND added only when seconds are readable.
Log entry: h=11 m=0
